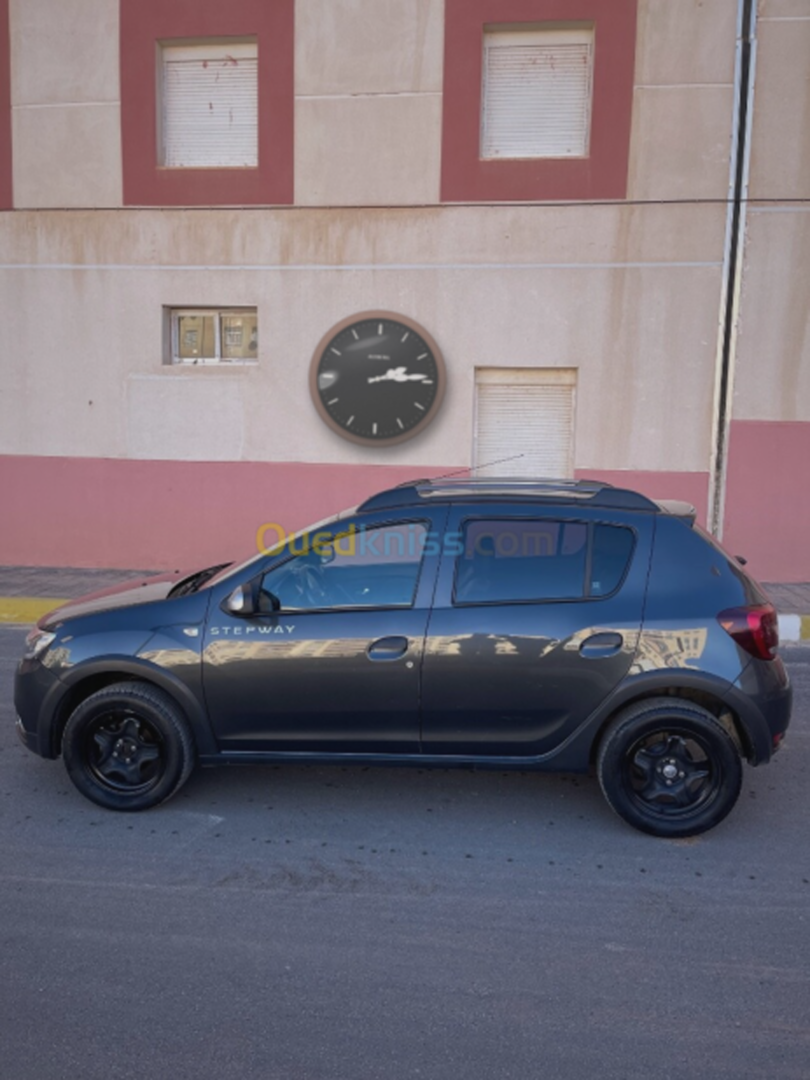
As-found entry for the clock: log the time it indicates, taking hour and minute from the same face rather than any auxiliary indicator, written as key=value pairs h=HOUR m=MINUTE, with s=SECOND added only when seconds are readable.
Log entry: h=2 m=14
